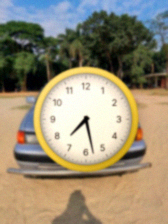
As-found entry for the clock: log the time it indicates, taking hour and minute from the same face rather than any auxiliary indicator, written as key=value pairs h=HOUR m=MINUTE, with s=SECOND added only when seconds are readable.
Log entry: h=7 m=28
